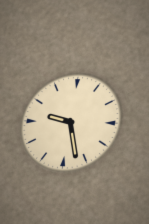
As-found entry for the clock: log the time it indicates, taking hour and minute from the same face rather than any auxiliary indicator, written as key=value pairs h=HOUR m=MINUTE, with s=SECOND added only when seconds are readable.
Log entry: h=9 m=27
